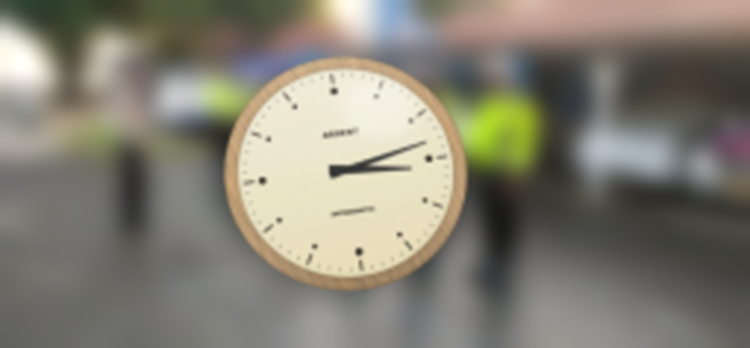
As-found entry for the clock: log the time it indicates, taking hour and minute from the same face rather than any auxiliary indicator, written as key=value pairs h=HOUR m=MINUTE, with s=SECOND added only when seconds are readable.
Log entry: h=3 m=13
